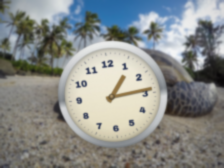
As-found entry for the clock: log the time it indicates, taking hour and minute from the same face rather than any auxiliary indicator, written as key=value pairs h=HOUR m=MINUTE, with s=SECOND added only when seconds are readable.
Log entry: h=1 m=14
